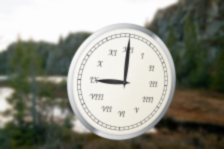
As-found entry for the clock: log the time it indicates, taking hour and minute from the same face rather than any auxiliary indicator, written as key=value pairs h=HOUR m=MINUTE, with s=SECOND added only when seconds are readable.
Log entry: h=9 m=0
